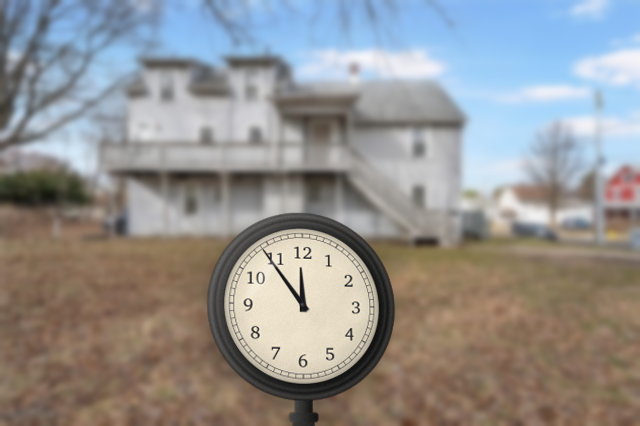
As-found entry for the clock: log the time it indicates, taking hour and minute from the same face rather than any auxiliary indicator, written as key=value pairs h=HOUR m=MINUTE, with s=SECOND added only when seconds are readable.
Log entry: h=11 m=54
